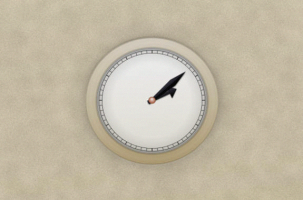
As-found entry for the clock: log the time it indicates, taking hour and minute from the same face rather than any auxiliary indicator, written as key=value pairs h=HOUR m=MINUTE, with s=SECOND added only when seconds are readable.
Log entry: h=2 m=8
